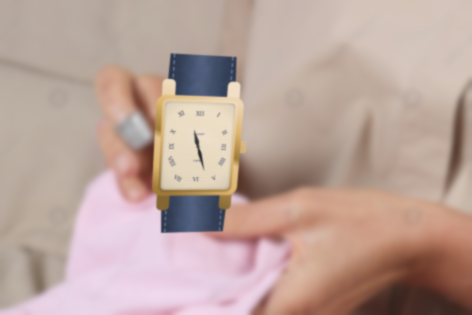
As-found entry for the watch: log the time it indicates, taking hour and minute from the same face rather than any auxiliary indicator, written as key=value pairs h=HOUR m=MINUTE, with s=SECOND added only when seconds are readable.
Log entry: h=11 m=27
